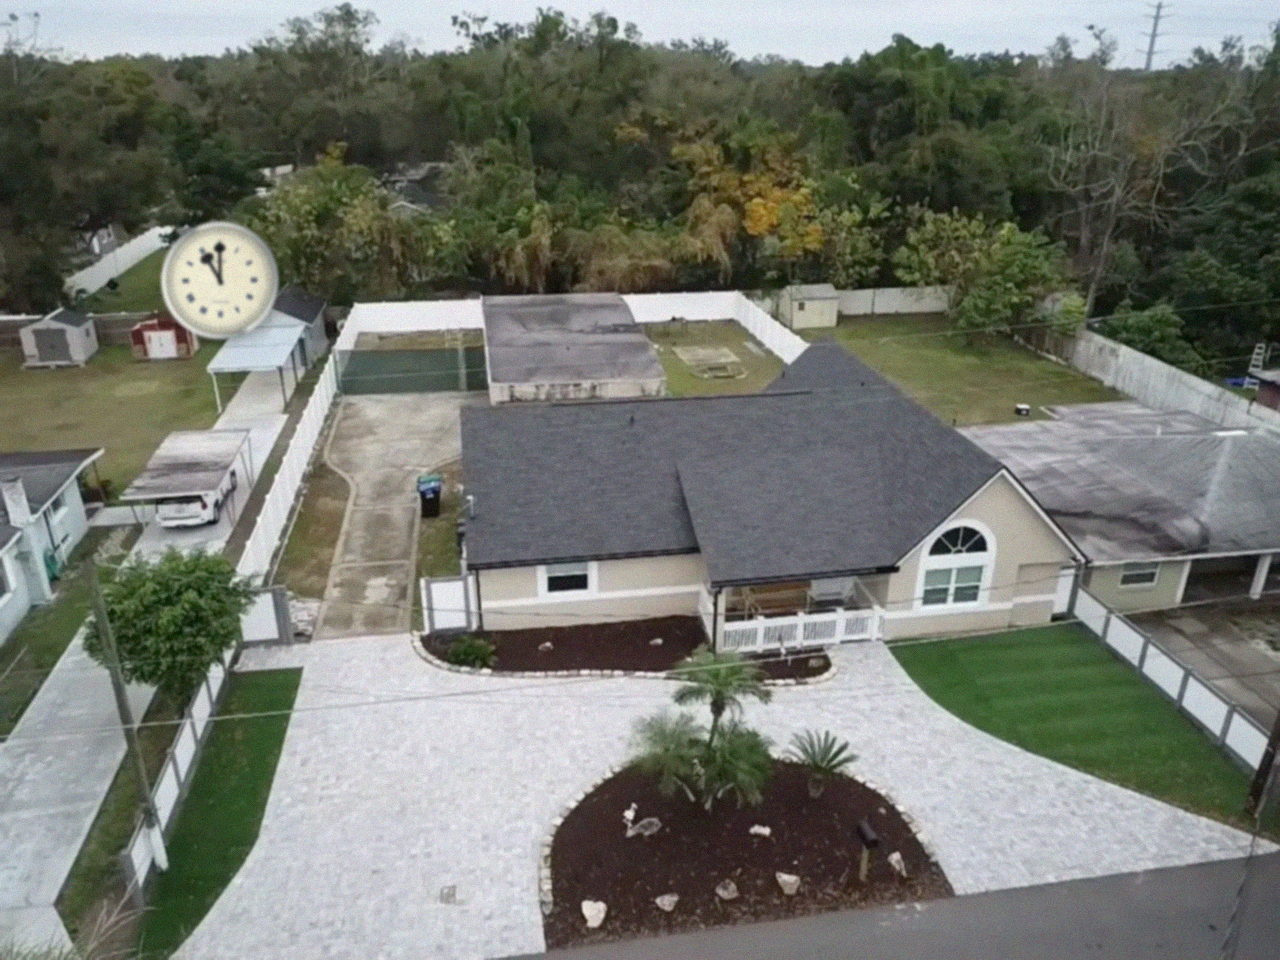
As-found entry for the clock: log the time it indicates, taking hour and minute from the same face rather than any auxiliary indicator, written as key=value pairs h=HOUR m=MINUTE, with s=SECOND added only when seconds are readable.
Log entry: h=11 m=0
